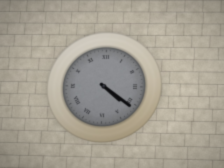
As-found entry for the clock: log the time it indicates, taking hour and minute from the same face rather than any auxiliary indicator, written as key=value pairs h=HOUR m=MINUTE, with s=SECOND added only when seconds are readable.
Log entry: h=4 m=21
